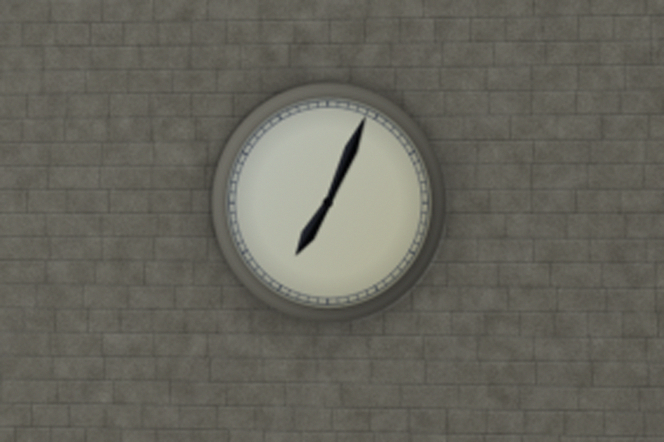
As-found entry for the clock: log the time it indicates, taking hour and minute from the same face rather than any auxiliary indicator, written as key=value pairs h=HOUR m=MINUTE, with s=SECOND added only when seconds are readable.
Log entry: h=7 m=4
